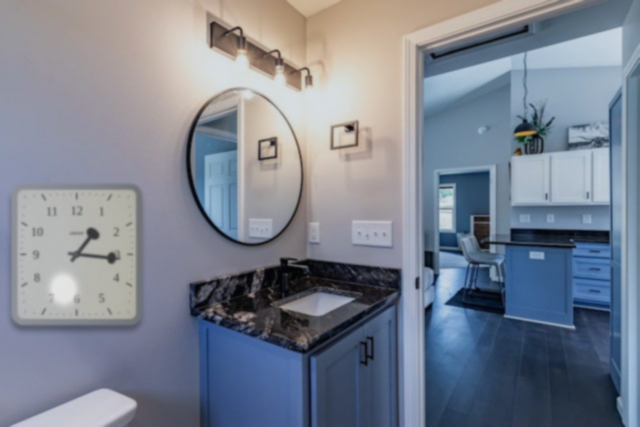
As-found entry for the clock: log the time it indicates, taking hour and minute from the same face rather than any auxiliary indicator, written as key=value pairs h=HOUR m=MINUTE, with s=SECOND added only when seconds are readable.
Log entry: h=1 m=16
